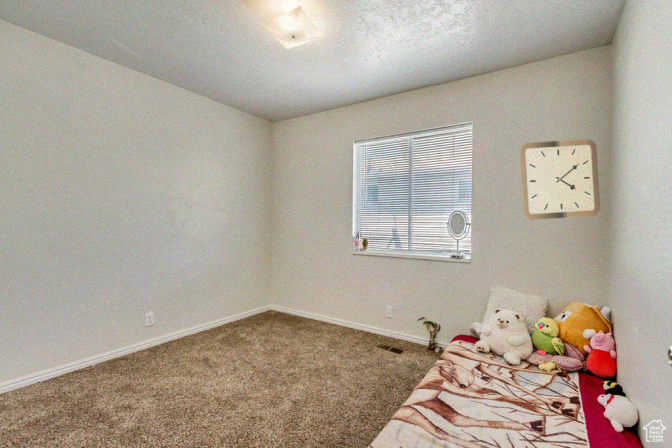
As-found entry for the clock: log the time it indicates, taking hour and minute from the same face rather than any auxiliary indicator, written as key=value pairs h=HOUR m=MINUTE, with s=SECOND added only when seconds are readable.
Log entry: h=4 m=9
